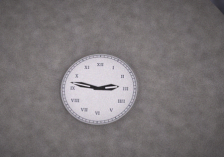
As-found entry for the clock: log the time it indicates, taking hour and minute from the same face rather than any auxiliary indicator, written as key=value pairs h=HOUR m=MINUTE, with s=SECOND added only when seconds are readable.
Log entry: h=2 m=47
